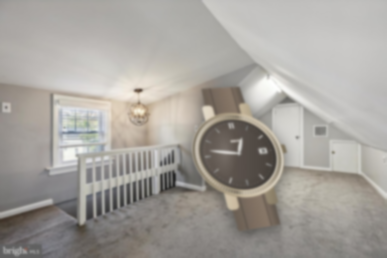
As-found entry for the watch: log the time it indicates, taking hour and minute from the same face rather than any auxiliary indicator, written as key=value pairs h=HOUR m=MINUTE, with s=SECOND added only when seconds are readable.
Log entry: h=12 m=47
